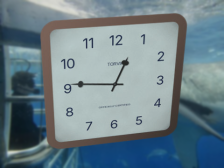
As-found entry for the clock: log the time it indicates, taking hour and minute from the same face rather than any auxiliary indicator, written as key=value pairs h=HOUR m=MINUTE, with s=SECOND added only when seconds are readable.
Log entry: h=12 m=46
